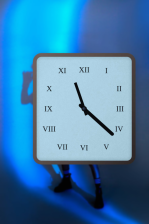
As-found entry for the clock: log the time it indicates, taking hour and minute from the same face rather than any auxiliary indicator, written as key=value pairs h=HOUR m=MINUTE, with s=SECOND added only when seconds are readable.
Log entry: h=11 m=22
